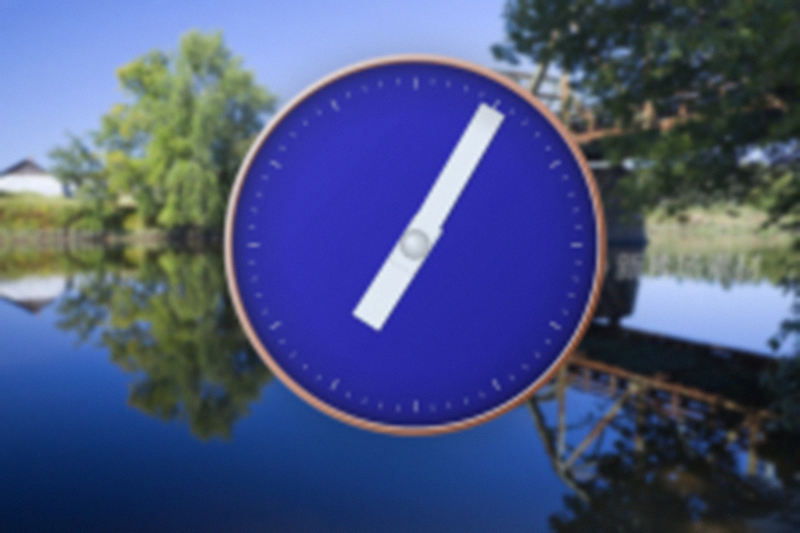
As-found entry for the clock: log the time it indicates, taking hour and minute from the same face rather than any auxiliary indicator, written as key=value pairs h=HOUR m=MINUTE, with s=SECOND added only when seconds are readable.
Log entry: h=7 m=5
